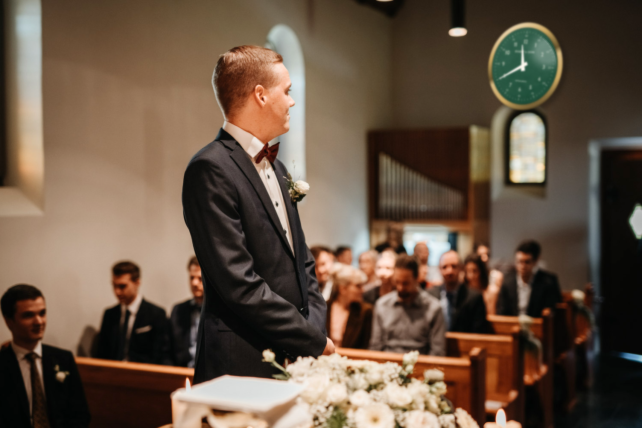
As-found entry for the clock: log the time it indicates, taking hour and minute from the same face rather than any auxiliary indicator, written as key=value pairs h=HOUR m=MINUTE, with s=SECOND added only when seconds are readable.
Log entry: h=11 m=40
